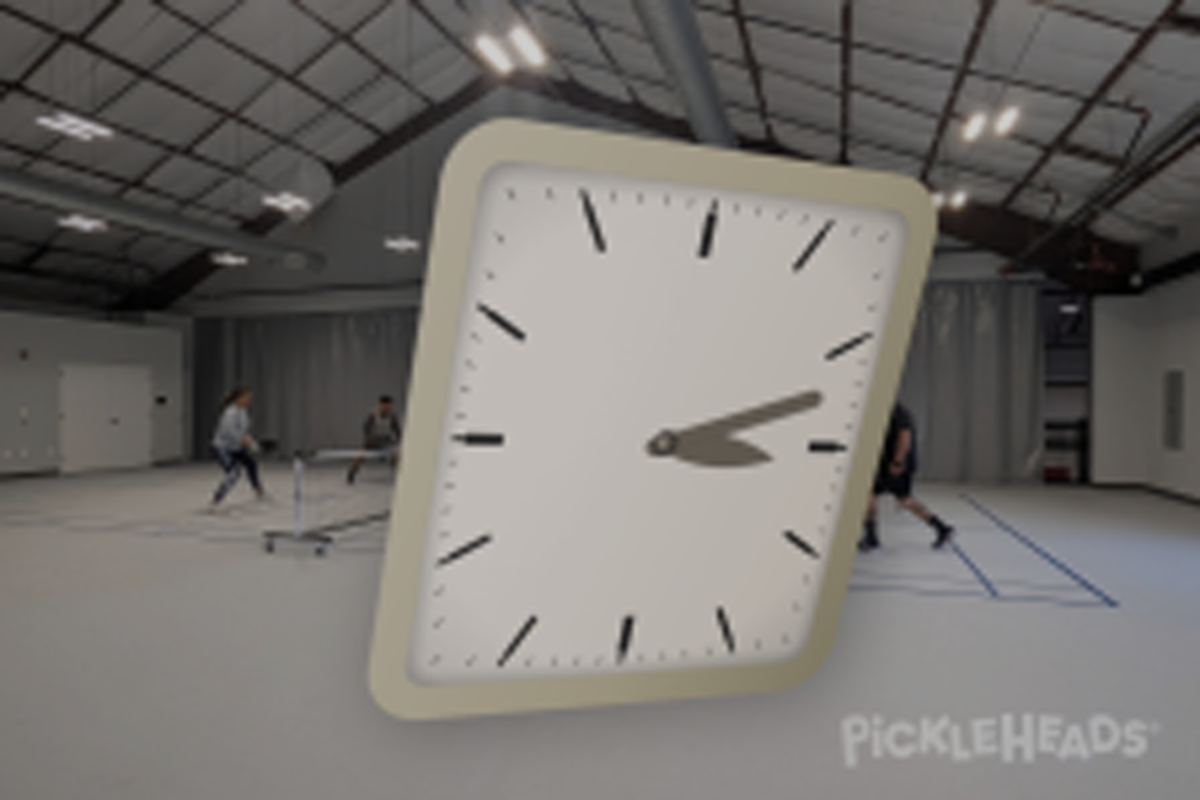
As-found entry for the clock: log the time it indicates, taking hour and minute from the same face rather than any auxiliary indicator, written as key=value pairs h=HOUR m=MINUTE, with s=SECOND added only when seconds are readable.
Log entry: h=3 m=12
